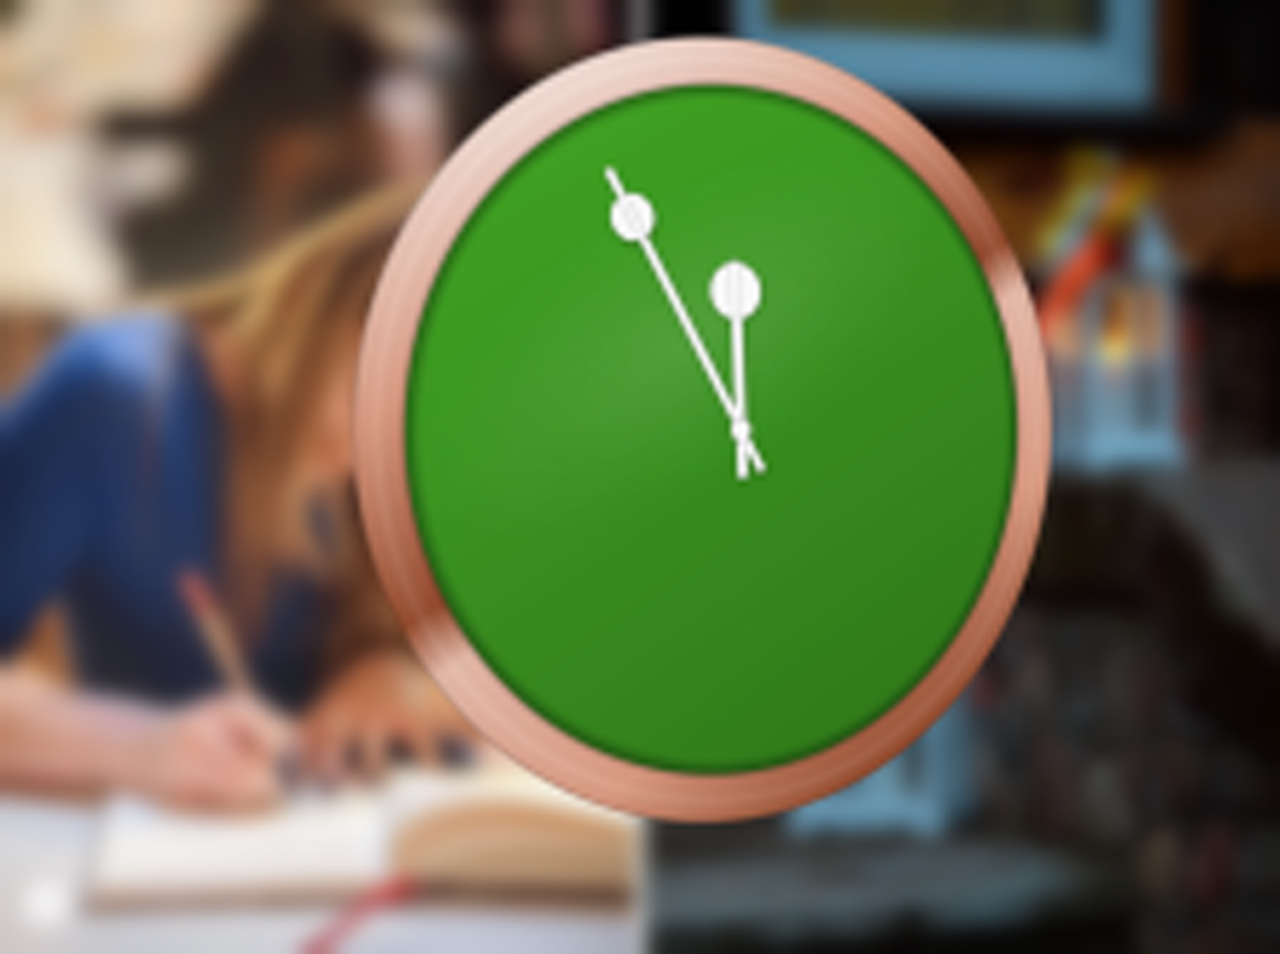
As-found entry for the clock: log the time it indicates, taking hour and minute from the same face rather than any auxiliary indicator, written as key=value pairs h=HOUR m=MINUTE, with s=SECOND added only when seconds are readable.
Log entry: h=11 m=55
